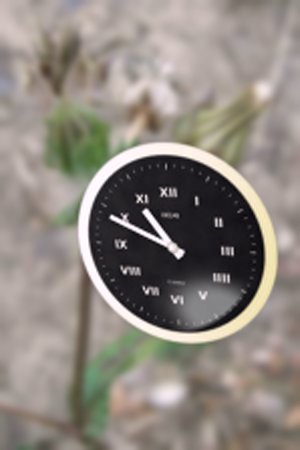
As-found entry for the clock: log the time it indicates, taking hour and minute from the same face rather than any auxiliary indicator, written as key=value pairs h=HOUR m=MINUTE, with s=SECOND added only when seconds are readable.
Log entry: h=10 m=49
